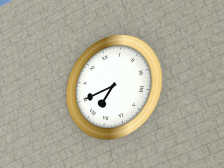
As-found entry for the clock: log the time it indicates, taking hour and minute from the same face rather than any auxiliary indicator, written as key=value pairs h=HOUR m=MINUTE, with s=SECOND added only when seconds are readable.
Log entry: h=7 m=45
